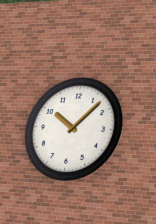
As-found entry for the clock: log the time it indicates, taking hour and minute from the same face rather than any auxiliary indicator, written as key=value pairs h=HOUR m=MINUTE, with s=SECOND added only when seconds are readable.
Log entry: h=10 m=7
